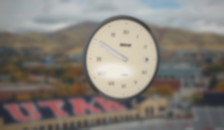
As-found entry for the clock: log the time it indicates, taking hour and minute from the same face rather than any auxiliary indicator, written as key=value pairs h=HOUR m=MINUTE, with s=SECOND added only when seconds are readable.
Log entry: h=9 m=50
